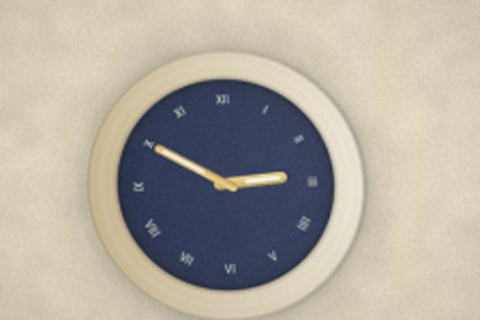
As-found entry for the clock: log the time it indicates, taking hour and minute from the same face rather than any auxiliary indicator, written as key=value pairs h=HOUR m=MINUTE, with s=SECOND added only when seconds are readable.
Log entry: h=2 m=50
